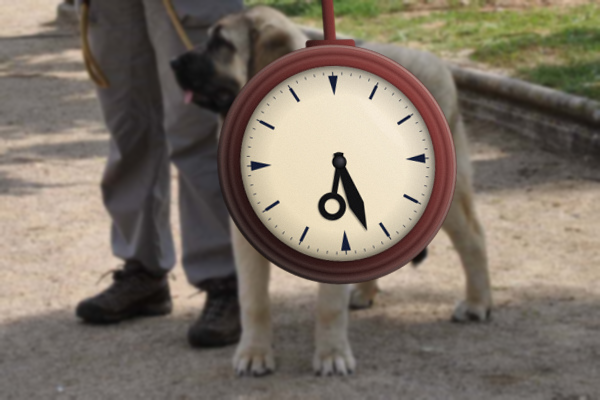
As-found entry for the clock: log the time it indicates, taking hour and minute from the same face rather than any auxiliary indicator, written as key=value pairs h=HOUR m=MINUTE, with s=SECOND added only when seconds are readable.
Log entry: h=6 m=27
